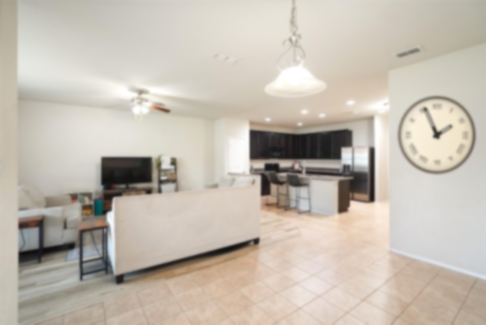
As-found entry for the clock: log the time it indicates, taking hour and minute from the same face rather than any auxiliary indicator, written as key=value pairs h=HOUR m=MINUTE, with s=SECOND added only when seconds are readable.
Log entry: h=1 m=56
